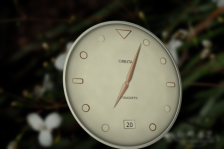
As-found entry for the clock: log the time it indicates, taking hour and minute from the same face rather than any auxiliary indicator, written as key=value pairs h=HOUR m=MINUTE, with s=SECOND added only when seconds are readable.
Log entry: h=7 m=4
